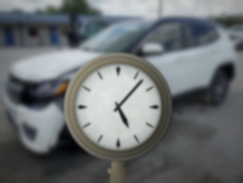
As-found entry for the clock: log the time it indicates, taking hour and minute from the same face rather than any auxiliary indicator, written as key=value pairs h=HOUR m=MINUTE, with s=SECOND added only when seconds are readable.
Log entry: h=5 m=7
